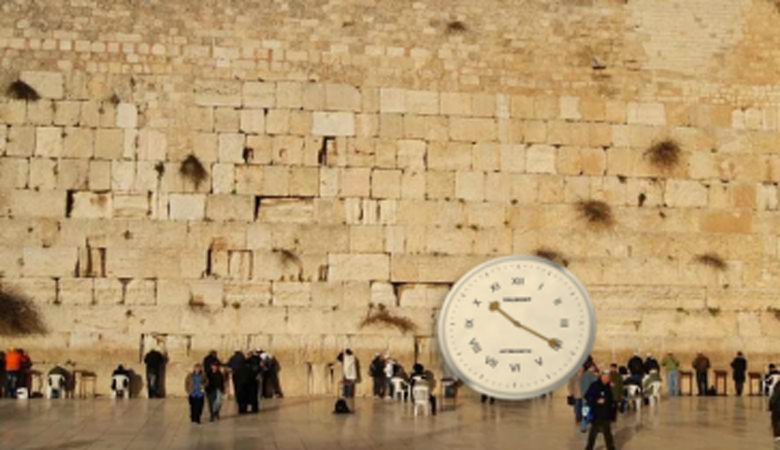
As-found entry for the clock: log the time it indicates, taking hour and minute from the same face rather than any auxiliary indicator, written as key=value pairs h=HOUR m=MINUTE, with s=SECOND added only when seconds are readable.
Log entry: h=10 m=20
